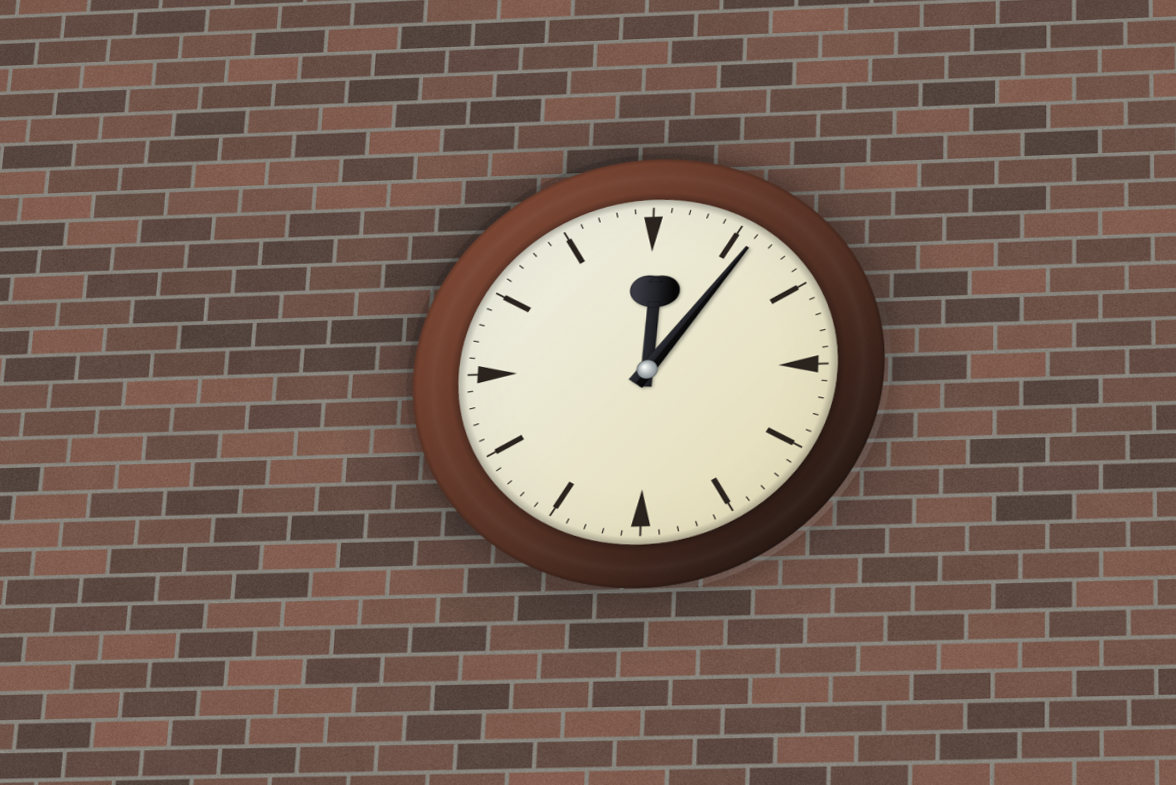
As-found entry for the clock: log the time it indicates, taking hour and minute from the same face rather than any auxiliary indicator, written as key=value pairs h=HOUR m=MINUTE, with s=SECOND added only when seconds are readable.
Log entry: h=12 m=6
